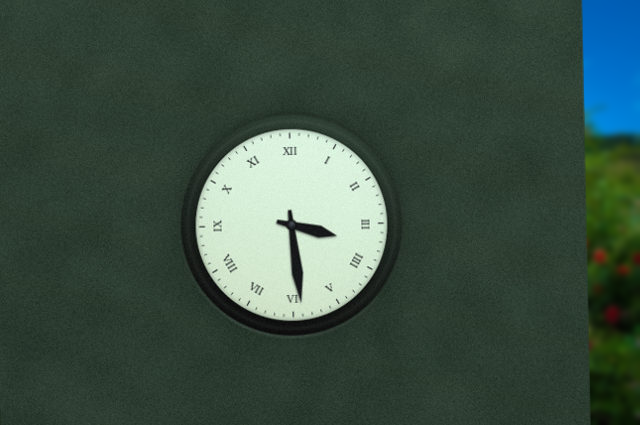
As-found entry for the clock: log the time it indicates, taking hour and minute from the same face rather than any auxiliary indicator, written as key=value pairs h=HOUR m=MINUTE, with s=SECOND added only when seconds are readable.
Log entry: h=3 m=29
